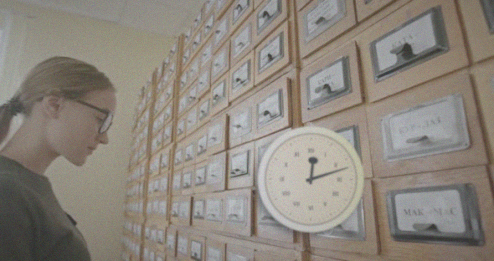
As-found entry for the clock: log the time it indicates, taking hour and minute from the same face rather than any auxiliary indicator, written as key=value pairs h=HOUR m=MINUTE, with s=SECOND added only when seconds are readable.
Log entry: h=12 m=12
